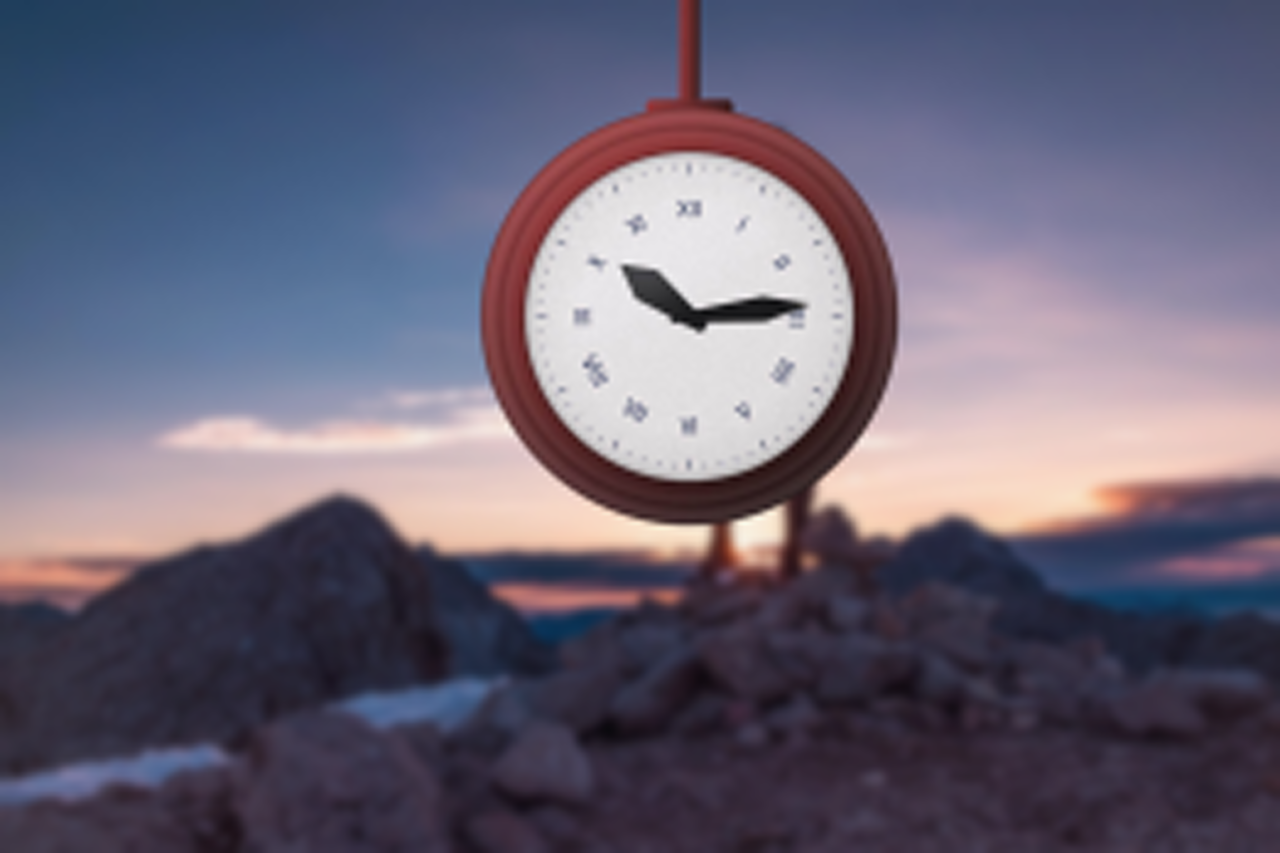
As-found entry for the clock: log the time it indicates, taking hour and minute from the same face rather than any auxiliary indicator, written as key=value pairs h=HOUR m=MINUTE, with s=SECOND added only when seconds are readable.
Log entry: h=10 m=14
